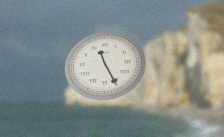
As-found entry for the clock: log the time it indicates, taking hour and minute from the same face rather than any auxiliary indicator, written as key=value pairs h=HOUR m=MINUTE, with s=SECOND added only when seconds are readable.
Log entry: h=11 m=26
